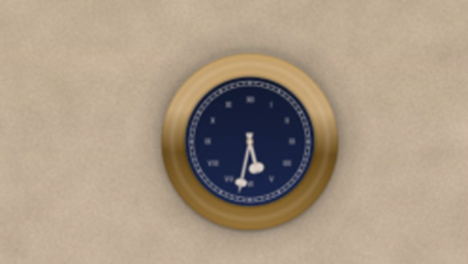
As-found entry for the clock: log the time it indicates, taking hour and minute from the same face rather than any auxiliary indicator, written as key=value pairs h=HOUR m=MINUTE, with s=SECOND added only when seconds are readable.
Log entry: h=5 m=32
